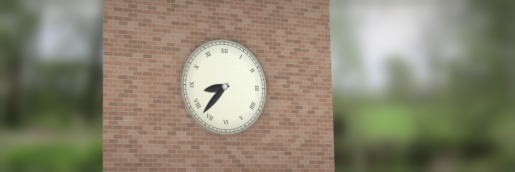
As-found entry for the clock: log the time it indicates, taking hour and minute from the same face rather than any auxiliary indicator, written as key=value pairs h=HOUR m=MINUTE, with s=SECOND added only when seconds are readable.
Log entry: h=8 m=37
